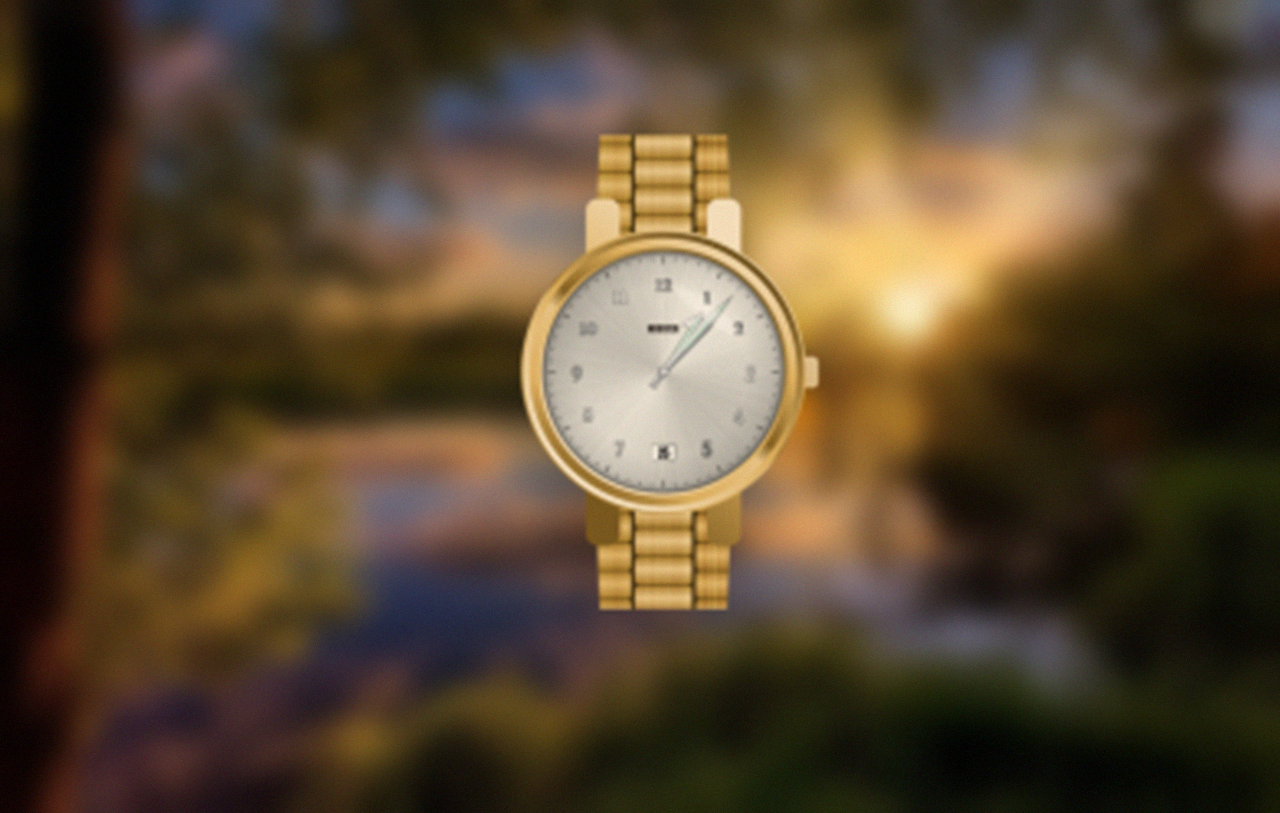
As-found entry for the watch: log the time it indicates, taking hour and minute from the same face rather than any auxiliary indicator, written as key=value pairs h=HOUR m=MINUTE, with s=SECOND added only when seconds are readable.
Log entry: h=1 m=7
